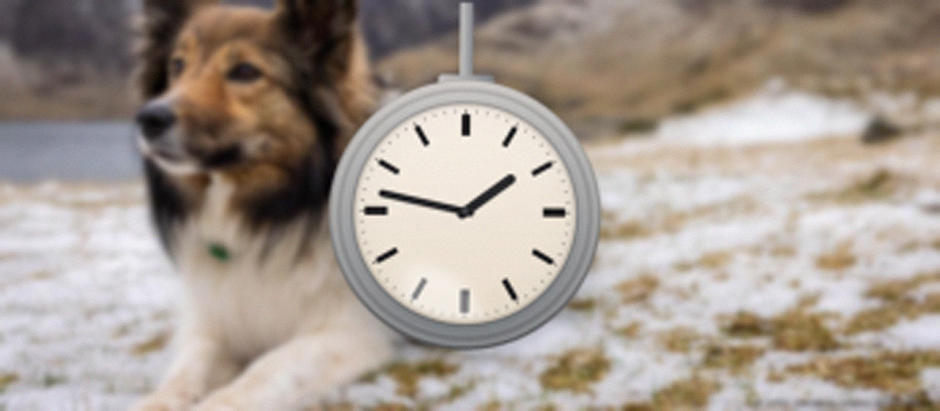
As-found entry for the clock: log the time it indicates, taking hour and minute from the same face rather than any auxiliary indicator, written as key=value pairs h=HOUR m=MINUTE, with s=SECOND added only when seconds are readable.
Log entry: h=1 m=47
